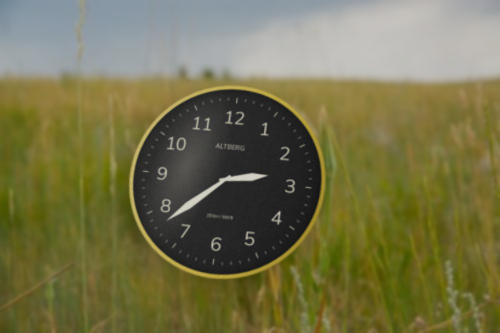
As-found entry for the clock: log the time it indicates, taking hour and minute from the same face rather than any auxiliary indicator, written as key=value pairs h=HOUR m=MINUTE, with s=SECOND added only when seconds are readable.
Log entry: h=2 m=38
